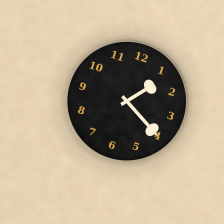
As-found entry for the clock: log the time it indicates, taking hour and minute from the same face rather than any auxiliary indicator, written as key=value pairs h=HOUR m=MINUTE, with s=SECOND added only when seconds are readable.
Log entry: h=1 m=20
